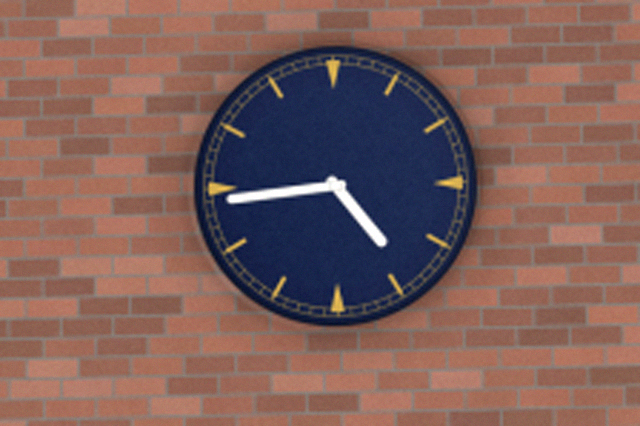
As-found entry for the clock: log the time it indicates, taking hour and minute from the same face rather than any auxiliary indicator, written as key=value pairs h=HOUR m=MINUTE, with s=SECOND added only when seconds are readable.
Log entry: h=4 m=44
